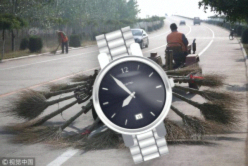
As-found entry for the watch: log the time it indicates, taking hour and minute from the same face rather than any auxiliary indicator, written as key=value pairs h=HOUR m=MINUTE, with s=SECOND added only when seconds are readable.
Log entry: h=7 m=55
